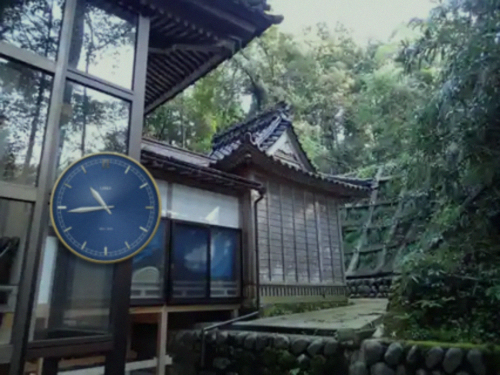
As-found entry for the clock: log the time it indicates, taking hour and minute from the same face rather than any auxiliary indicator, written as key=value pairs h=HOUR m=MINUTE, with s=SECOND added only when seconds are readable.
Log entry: h=10 m=44
